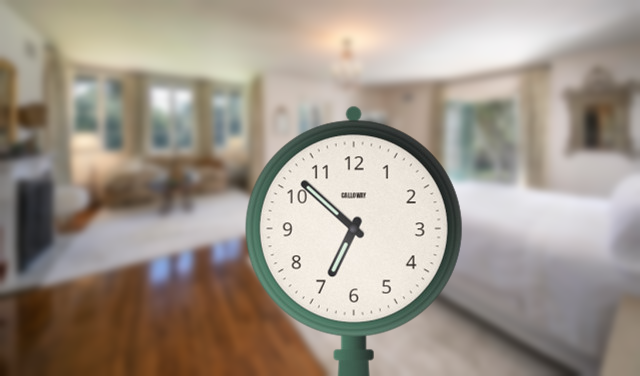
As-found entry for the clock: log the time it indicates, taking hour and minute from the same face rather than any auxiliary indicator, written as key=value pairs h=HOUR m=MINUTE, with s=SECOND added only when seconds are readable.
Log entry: h=6 m=52
